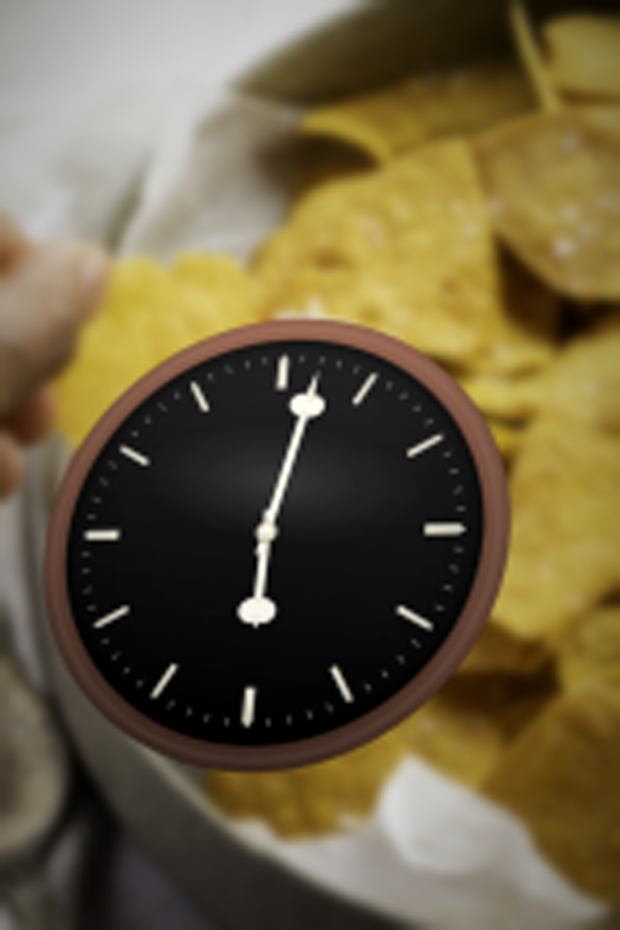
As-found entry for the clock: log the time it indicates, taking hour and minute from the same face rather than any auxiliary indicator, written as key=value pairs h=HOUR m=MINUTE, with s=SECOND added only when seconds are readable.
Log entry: h=6 m=2
